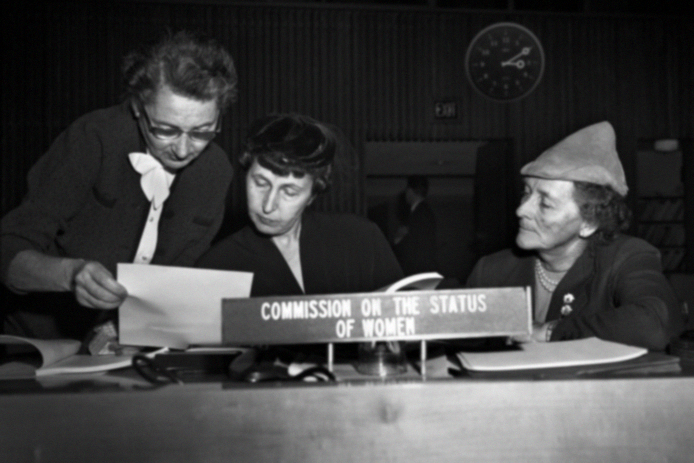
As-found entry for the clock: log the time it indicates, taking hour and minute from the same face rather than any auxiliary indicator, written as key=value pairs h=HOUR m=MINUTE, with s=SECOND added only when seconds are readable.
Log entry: h=3 m=10
